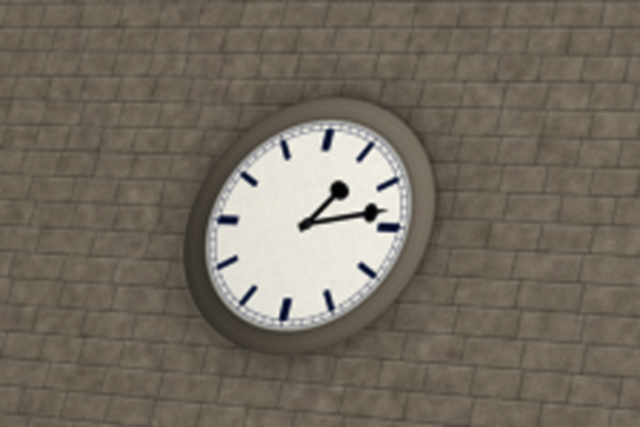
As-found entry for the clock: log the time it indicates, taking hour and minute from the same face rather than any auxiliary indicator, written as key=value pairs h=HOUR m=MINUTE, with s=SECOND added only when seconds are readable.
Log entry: h=1 m=13
